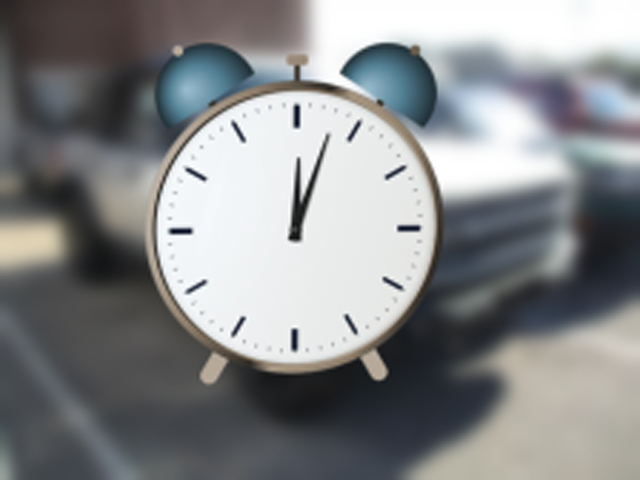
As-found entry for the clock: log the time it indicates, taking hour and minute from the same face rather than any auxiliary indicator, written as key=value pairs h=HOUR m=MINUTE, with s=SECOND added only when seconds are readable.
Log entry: h=12 m=3
